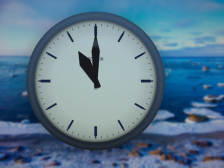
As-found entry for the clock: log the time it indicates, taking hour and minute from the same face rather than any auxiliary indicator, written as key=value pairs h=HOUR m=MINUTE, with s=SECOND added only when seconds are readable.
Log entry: h=11 m=0
